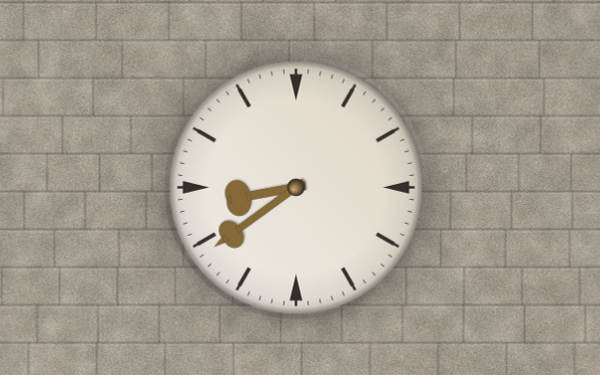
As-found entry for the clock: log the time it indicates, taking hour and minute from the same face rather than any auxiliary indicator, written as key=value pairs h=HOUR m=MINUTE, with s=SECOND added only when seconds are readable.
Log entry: h=8 m=39
